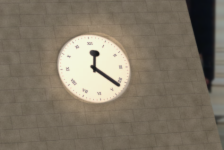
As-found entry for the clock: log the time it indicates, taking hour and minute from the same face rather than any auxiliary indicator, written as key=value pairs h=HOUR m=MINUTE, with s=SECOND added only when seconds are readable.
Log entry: h=12 m=22
